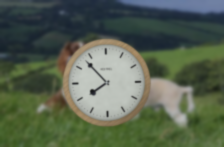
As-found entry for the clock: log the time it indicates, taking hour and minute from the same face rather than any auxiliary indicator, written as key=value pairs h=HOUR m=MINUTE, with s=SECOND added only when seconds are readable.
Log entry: h=7 m=53
